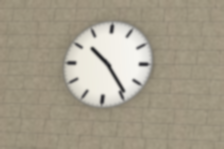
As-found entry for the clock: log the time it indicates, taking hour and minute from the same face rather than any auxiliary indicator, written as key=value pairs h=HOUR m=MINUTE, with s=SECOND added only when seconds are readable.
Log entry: h=10 m=24
